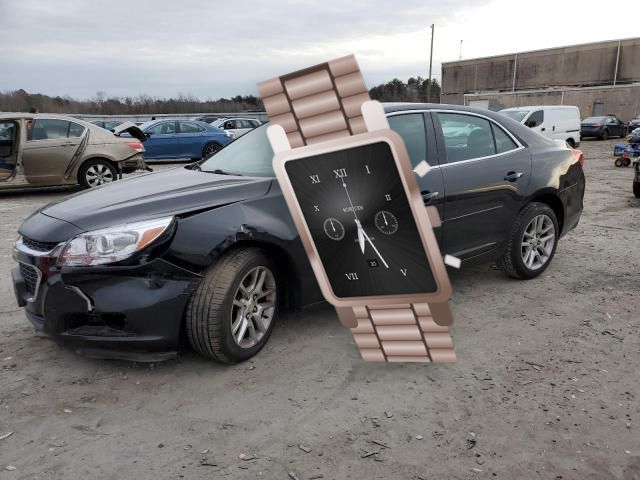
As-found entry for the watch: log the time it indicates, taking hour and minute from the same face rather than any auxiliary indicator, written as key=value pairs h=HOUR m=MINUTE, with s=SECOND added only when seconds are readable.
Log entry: h=6 m=27
